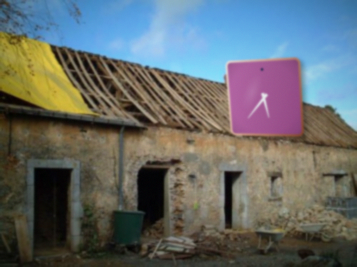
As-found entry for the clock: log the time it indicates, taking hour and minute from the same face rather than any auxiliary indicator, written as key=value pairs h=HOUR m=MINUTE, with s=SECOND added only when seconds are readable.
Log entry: h=5 m=37
